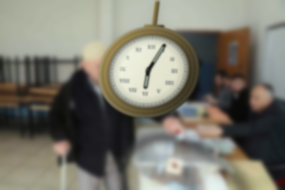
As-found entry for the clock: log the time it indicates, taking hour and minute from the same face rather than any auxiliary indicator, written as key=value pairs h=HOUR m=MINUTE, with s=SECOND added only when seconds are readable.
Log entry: h=6 m=4
